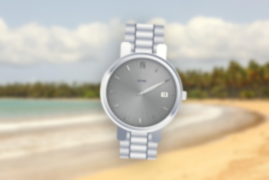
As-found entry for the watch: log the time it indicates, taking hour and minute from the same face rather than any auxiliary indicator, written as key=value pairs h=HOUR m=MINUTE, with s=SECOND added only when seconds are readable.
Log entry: h=2 m=10
